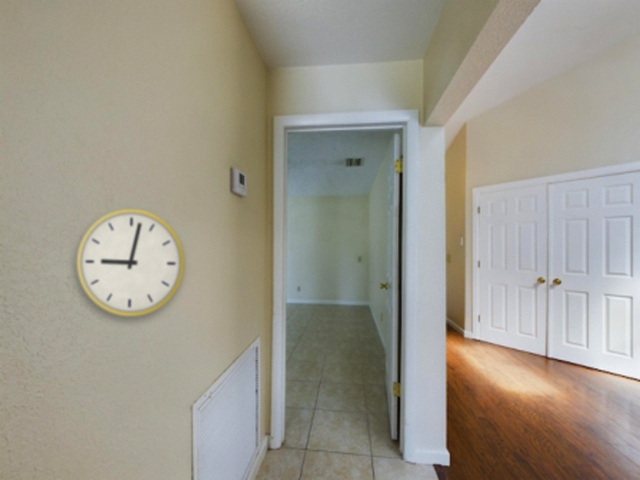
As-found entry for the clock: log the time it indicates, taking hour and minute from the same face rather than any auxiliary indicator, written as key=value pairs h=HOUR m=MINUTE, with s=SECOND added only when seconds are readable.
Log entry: h=9 m=2
